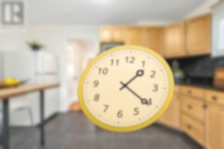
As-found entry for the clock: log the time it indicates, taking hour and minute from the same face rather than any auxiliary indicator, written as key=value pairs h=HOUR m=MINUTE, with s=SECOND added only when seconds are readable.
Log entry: h=1 m=21
